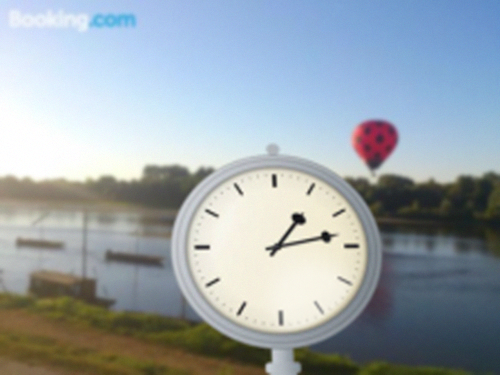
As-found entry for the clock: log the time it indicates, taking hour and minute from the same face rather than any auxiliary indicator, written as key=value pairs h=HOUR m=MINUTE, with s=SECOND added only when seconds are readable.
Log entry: h=1 m=13
